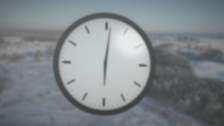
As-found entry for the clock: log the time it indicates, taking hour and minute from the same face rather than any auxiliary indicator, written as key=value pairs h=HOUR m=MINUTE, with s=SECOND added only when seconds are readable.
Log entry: h=6 m=1
